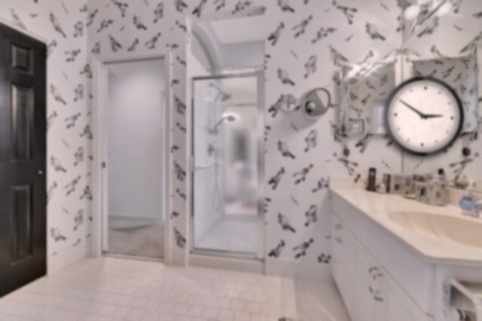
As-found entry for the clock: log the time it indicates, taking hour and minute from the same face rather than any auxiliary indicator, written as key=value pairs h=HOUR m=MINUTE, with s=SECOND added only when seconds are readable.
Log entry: h=2 m=50
